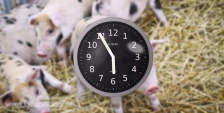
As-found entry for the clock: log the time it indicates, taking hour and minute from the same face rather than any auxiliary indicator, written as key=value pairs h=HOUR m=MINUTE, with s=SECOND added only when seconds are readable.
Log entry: h=5 m=55
